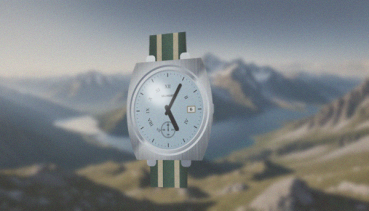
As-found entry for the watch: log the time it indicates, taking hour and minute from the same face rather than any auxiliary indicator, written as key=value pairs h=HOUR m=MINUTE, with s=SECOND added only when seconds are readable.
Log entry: h=5 m=5
